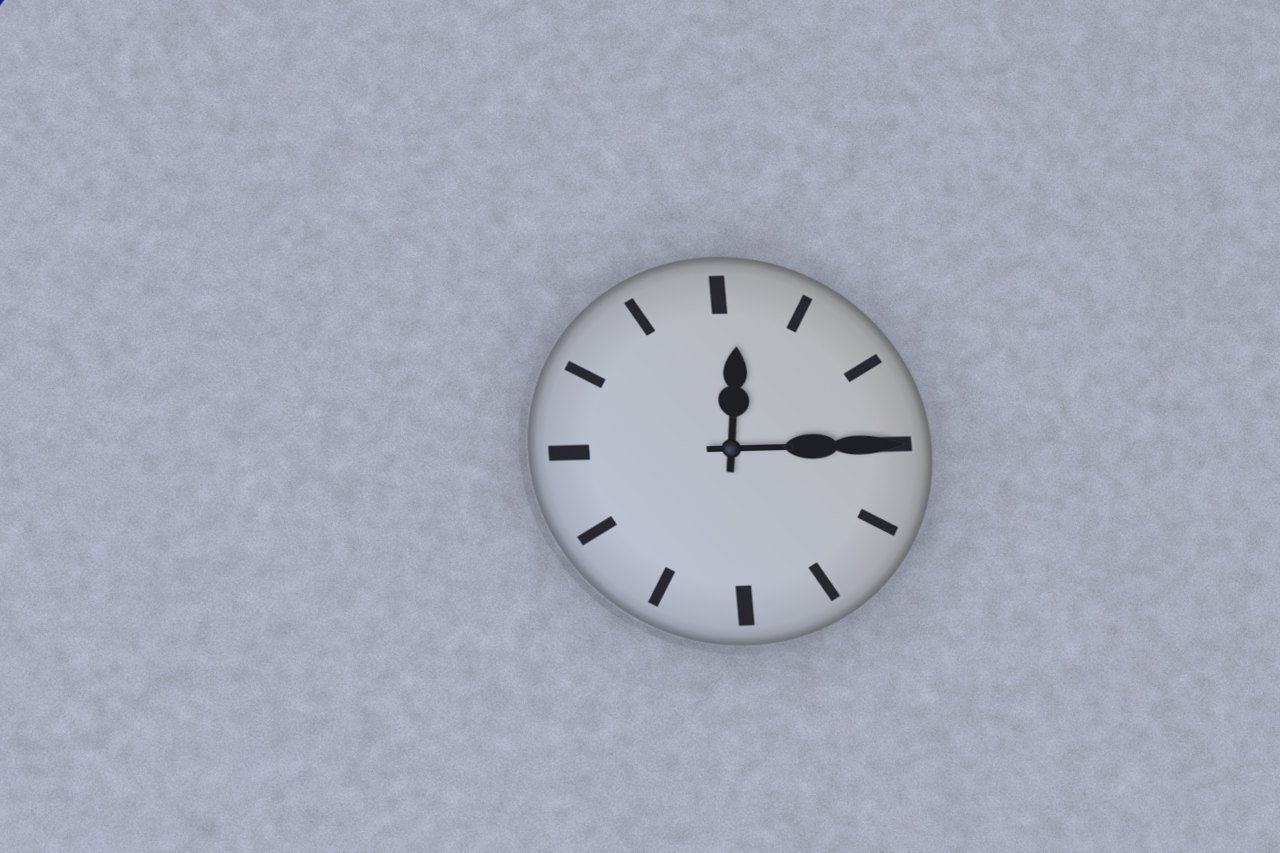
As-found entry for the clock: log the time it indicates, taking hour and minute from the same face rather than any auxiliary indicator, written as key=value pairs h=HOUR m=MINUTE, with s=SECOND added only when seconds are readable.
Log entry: h=12 m=15
